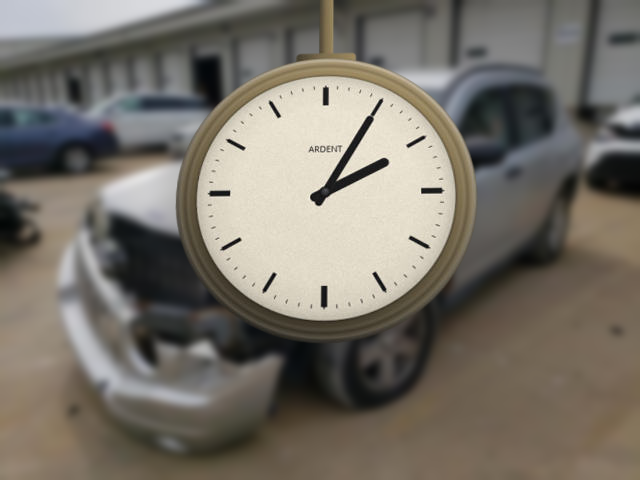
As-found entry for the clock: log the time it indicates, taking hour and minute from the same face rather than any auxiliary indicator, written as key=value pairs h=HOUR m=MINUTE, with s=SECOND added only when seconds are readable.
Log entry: h=2 m=5
